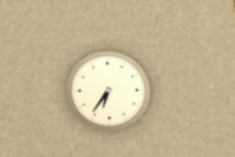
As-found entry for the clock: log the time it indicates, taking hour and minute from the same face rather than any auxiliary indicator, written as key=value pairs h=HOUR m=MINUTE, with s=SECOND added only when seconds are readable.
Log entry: h=6 m=36
